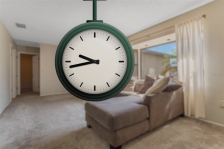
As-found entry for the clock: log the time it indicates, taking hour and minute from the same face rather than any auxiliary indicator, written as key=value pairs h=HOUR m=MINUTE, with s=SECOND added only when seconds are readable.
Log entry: h=9 m=43
